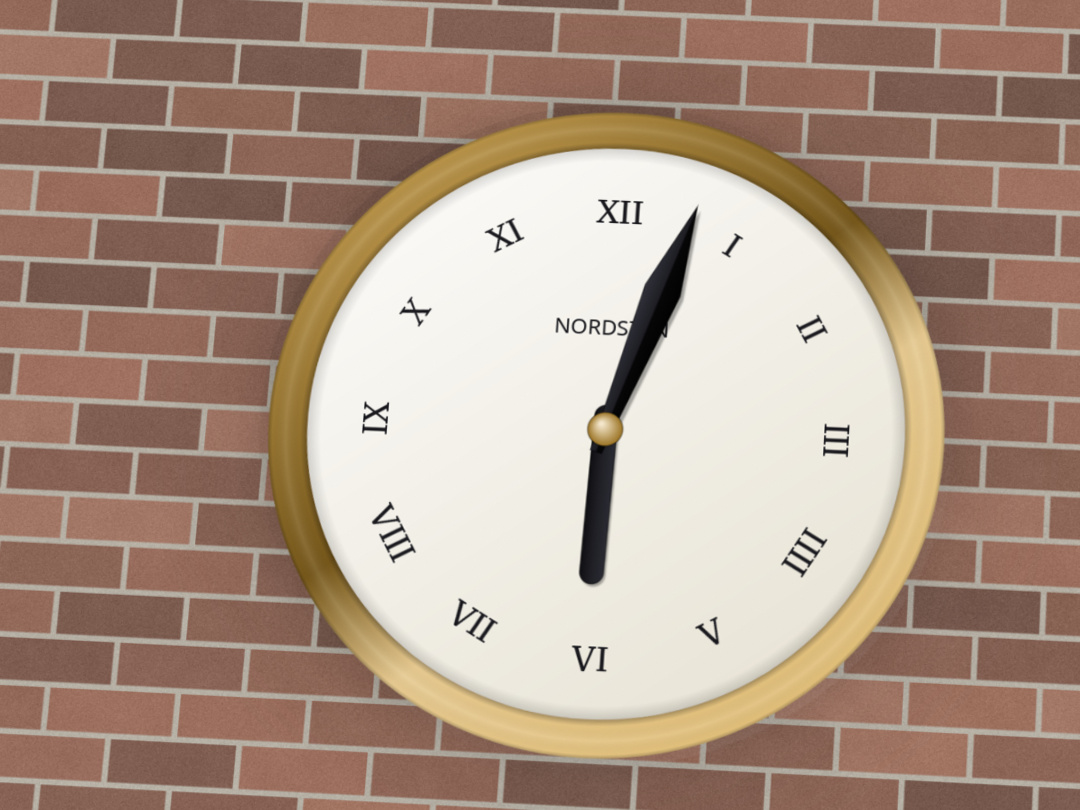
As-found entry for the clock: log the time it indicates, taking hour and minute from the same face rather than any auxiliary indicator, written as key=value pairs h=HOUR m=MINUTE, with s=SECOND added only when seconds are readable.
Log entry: h=6 m=3
